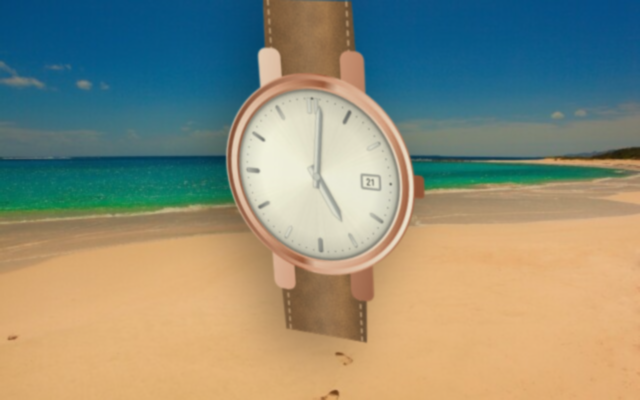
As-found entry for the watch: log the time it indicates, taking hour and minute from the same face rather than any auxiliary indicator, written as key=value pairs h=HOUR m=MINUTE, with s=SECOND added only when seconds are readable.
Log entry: h=5 m=1
